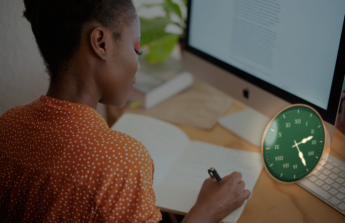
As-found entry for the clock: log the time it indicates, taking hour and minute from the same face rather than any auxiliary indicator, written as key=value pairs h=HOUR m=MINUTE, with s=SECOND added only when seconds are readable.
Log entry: h=2 m=25
